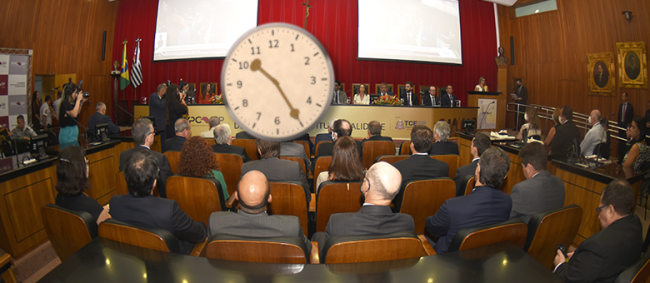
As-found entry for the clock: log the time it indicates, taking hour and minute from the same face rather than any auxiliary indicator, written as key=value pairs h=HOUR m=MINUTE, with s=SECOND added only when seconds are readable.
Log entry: h=10 m=25
